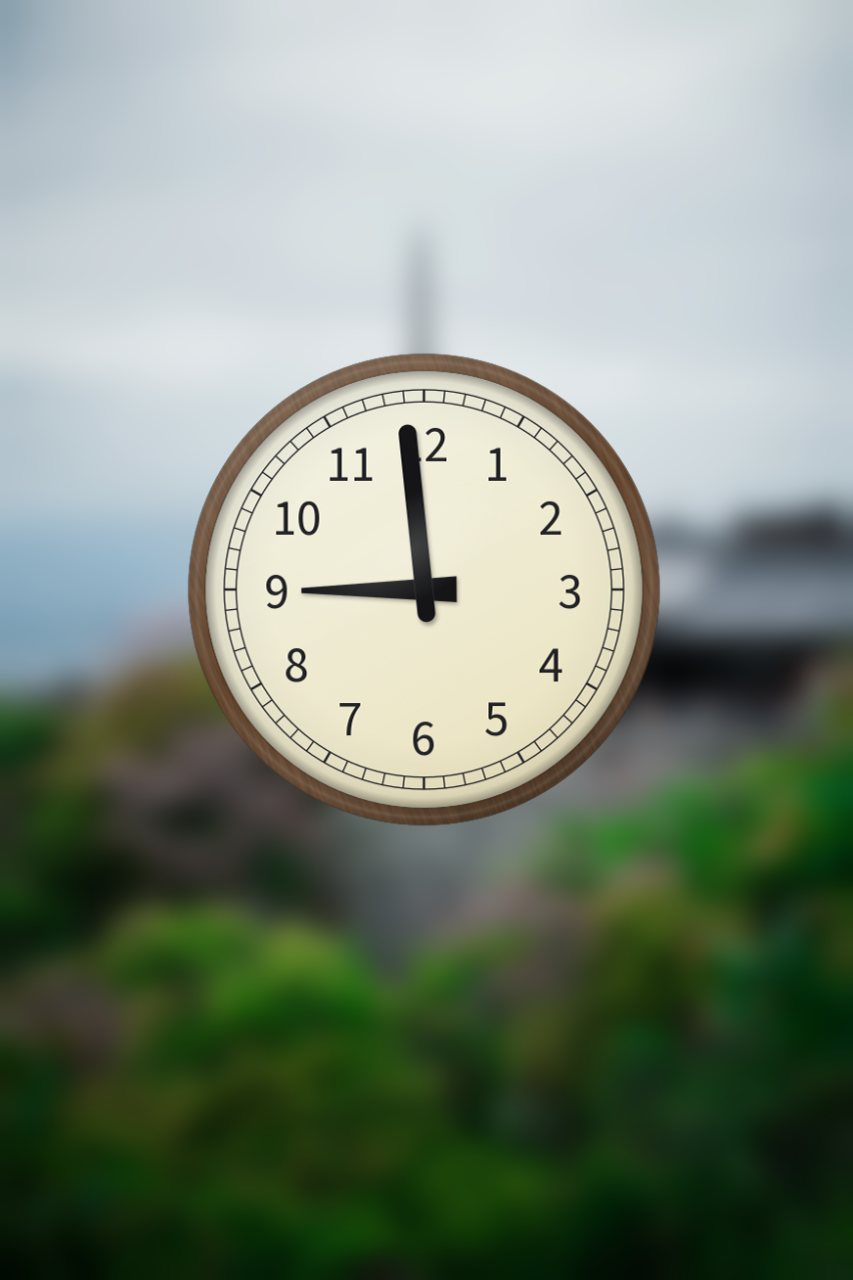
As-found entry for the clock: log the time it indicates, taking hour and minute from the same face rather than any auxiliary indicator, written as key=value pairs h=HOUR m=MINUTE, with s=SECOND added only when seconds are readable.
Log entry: h=8 m=59
